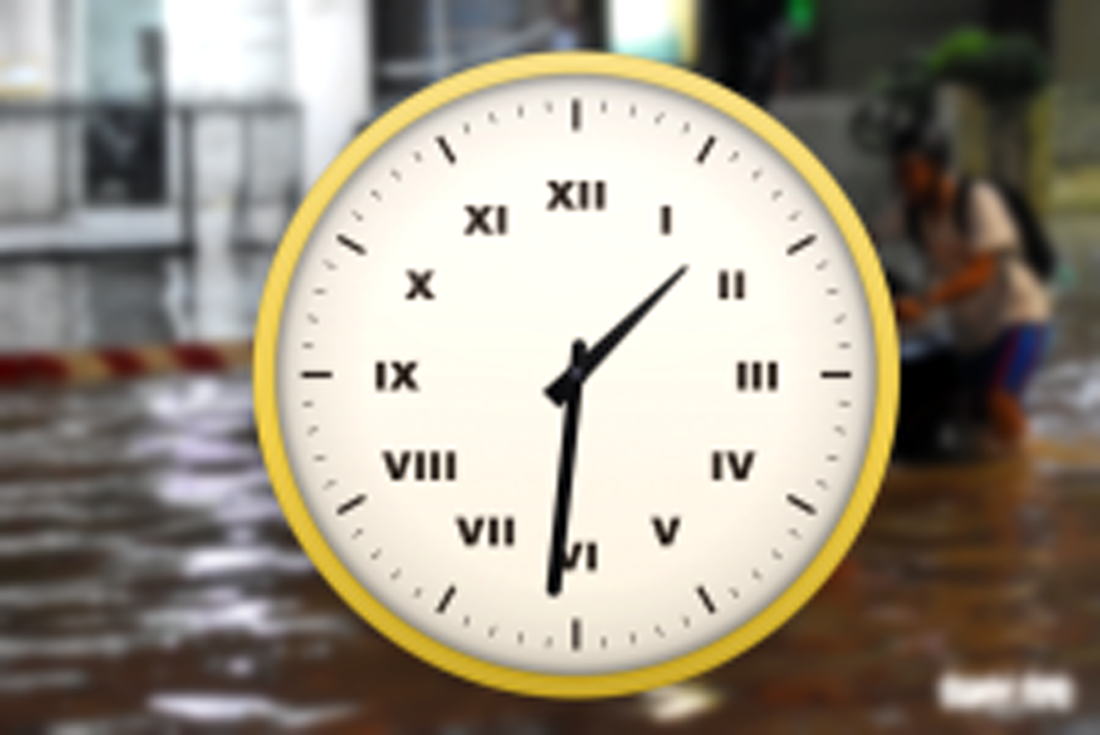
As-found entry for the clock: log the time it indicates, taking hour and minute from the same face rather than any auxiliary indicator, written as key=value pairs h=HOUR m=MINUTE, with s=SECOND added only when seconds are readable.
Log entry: h=1 m=31
